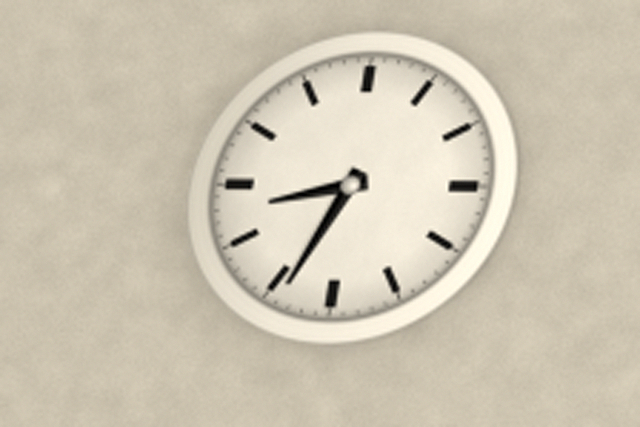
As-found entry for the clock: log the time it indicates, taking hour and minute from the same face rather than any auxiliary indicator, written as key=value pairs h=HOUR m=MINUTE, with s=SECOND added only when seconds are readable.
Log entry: h=8 m=34
